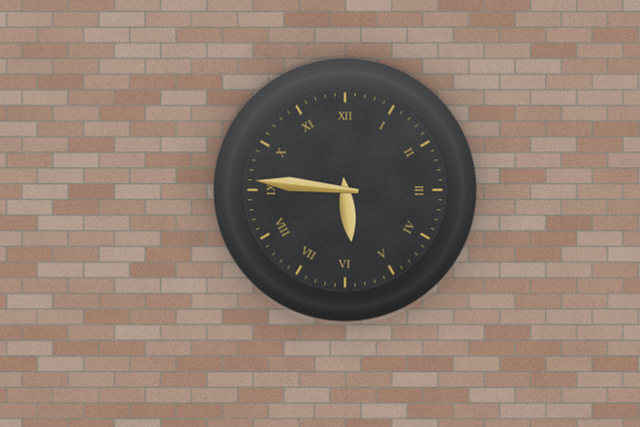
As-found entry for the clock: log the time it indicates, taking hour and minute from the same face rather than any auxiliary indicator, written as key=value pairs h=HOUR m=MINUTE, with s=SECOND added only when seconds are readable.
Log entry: h=5 m=46
